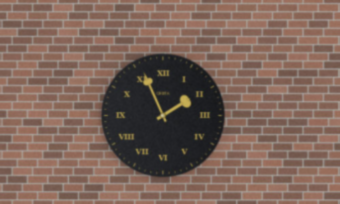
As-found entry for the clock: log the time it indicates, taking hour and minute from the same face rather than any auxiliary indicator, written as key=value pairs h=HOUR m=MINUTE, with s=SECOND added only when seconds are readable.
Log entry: h=1 m=56
